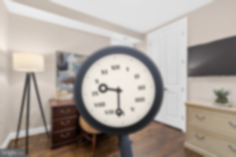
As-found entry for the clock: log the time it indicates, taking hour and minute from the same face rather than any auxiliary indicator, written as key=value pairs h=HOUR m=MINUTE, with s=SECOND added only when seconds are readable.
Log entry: h=9 m=31
